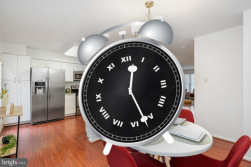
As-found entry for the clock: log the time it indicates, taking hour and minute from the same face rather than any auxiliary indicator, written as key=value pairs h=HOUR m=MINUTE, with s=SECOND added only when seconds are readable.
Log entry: h=12 m=27
